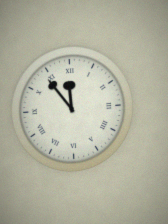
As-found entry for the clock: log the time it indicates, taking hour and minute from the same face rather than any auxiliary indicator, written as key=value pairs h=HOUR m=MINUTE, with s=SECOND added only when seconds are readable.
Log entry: h=11 m=54
